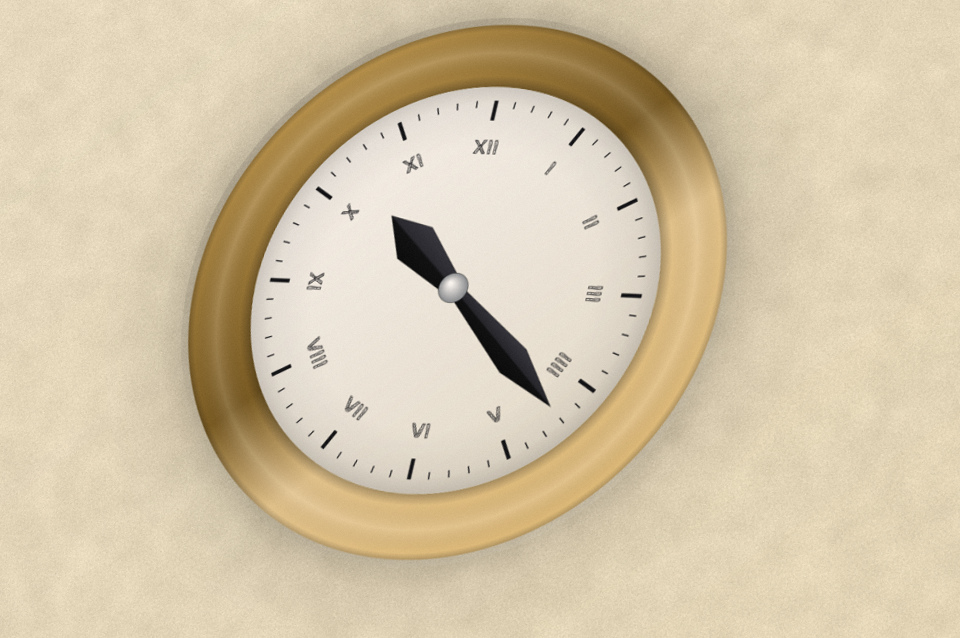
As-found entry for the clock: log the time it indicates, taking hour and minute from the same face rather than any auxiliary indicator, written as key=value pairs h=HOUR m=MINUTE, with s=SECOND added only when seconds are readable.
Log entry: h=10 m=22
